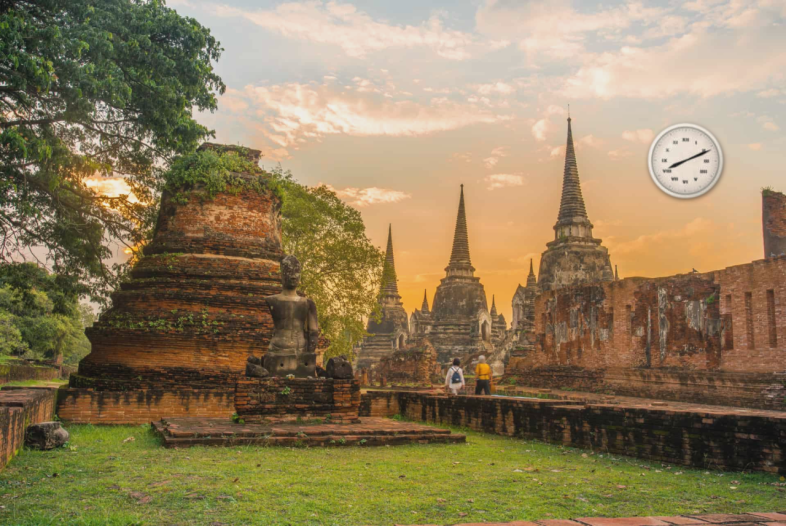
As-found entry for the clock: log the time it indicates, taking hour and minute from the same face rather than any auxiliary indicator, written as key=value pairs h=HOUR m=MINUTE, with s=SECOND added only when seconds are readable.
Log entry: h=8 m=11
